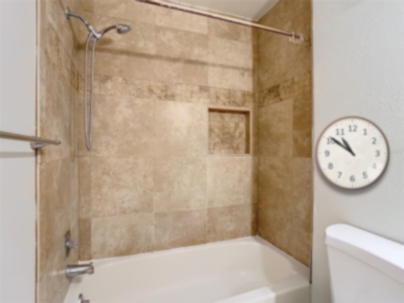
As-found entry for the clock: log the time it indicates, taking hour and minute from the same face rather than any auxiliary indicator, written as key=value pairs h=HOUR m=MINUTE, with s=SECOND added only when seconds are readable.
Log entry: h=10 m=51
